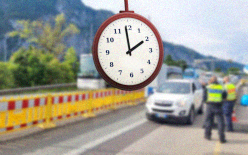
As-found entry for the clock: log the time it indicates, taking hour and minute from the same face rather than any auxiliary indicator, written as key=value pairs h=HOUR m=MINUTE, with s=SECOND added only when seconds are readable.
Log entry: h=1 m=59
